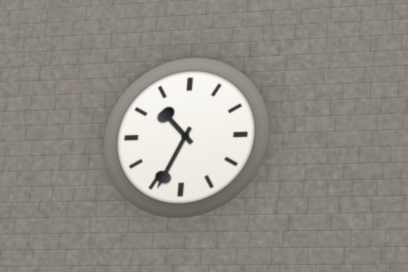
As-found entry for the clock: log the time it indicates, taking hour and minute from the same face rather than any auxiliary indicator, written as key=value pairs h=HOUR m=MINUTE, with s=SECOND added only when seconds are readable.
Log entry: h=10 m=34
